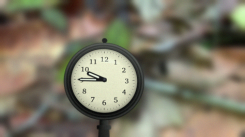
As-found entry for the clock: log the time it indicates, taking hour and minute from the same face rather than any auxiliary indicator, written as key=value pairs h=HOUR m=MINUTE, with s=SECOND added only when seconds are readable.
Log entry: h=9 m=45
